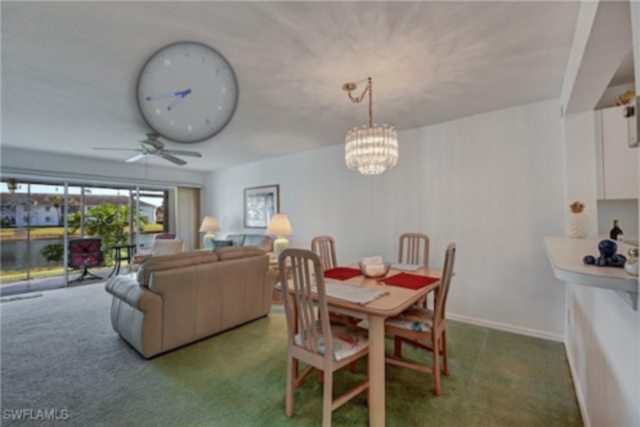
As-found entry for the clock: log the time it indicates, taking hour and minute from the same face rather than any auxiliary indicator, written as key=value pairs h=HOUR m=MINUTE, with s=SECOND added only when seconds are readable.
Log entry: h=7 m=44
